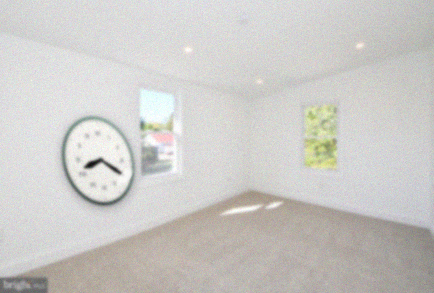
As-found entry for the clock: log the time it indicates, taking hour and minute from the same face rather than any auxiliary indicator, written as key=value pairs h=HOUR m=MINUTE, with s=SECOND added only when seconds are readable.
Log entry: h=8 m=20
